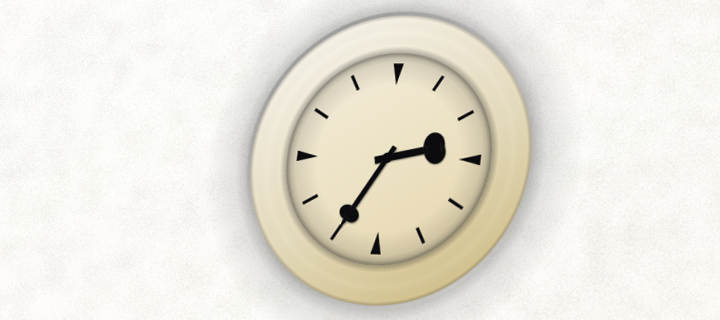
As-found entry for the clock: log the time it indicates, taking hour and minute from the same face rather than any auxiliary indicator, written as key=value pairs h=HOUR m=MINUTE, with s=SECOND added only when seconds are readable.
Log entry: h=2 m=35
